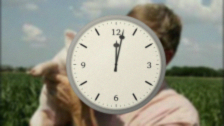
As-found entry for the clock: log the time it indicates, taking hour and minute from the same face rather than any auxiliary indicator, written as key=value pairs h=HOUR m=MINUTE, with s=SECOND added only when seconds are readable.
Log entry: h=12 m=2
